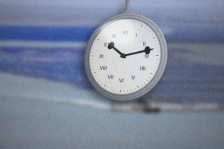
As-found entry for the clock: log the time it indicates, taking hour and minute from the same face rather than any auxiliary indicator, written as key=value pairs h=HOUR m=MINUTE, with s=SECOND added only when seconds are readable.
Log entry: h=10 m=13
